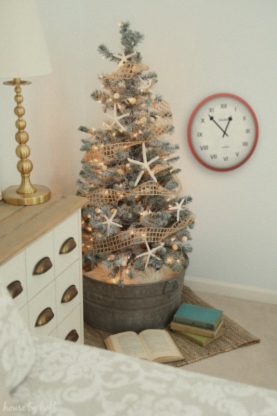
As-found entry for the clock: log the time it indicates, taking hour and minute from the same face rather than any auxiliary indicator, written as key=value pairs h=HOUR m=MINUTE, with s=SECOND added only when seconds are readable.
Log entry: h=12 m=53
